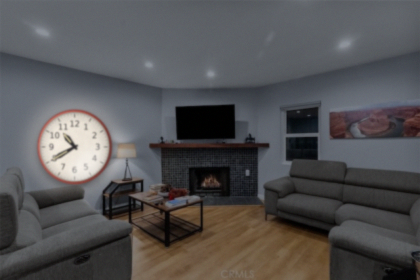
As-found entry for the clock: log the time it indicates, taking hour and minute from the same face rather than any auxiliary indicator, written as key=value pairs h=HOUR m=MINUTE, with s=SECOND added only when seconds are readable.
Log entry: h=10 m=40
